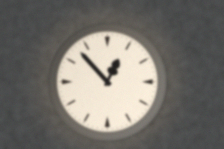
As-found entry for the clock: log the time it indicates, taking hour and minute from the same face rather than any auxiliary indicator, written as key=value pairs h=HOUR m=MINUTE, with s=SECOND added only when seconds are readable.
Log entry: h=12 m=53
